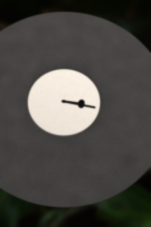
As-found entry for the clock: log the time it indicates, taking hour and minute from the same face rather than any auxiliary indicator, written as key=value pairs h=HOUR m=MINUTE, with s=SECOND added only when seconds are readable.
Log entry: h=3 m=17
